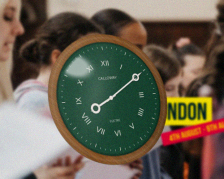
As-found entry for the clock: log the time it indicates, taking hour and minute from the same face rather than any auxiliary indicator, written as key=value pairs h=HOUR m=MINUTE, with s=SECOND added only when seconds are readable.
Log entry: h=8 m=10
